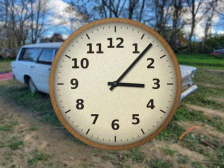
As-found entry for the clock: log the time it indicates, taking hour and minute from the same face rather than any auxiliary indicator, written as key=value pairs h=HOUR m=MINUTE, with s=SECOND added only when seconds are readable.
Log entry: h=3 m=7
